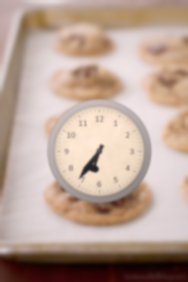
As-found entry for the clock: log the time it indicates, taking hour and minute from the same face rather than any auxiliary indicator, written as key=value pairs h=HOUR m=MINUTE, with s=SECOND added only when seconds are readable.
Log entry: h=6 m=36
